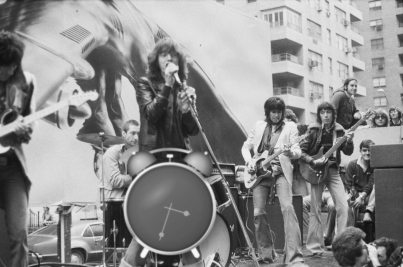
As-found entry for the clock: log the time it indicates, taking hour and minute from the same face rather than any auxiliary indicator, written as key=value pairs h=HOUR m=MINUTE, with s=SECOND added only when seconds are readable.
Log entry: h=3 m=33
